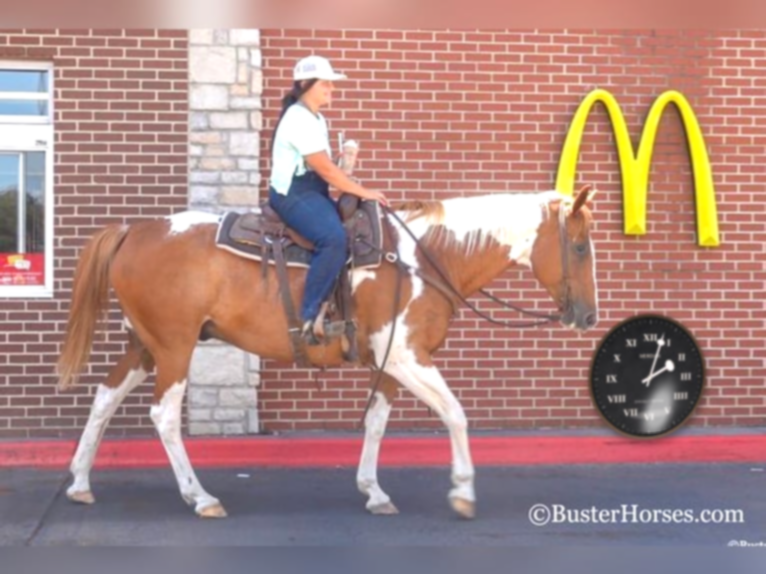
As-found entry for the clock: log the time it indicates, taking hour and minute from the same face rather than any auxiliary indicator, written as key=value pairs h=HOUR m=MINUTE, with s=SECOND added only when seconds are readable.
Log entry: h=2 m=3
